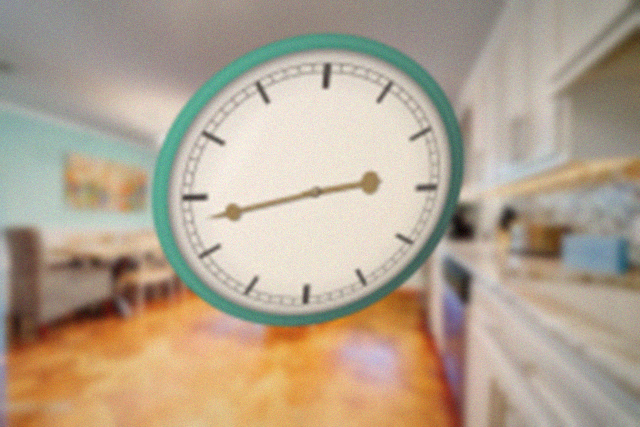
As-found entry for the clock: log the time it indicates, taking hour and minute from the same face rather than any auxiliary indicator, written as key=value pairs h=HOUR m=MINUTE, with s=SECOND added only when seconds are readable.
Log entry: h=2 m=43
